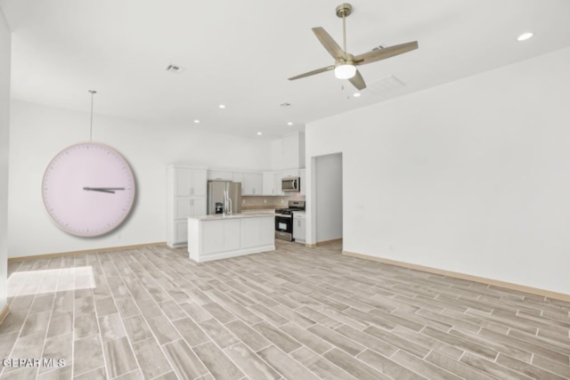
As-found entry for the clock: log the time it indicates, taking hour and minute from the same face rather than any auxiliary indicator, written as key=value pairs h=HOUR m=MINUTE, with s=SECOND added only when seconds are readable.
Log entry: h=3 m=15
